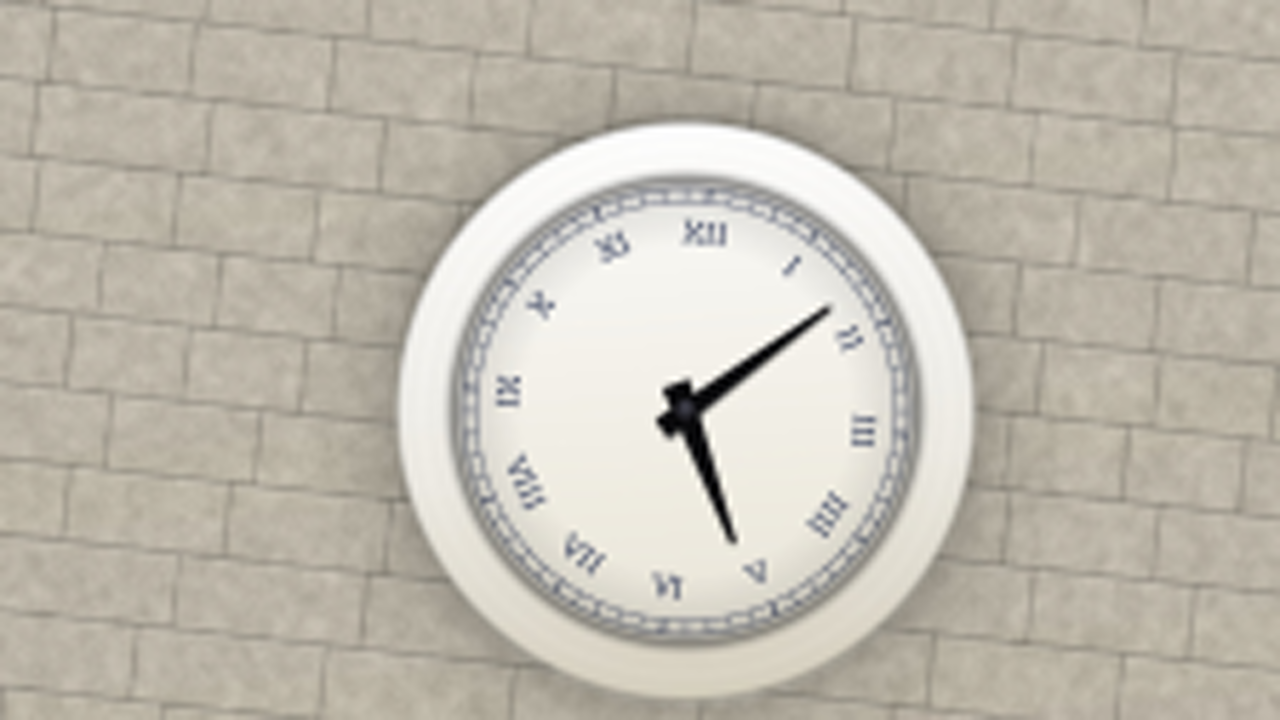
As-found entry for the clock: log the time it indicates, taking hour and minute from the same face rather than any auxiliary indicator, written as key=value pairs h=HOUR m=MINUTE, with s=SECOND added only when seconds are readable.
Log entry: h=5 m=8
